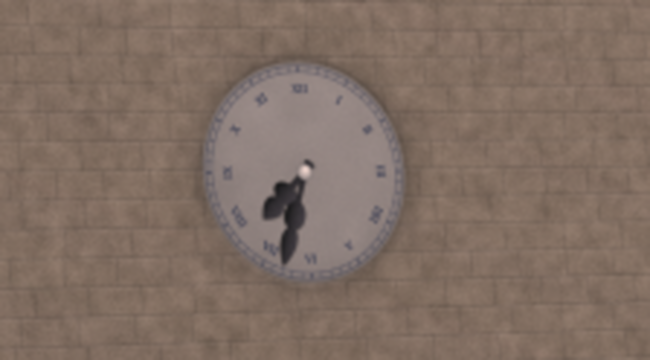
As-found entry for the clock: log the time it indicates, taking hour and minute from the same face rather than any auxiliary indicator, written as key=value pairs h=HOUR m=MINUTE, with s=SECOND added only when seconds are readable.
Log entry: h=7 m=33
